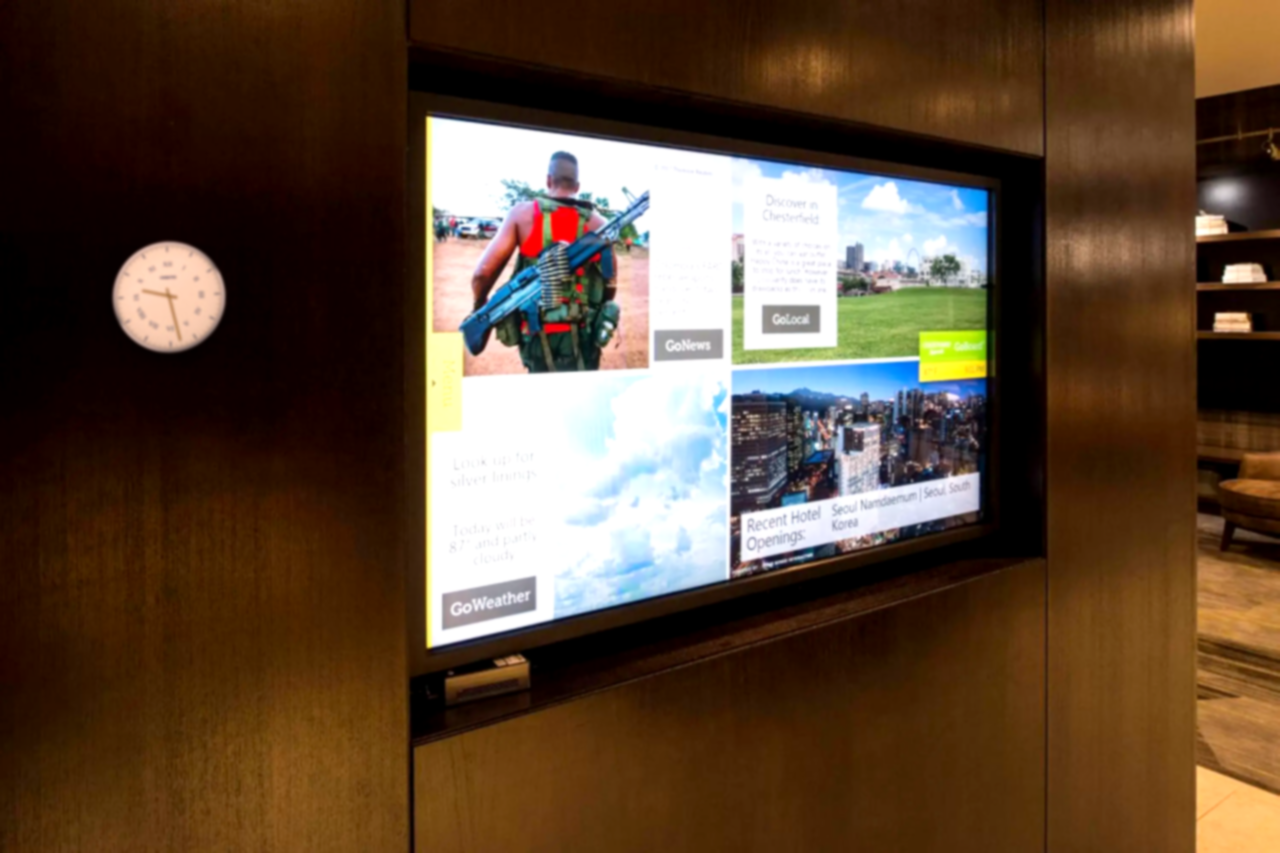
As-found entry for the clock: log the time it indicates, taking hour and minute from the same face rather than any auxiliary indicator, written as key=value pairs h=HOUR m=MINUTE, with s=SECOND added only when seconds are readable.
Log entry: h=9 m=28
